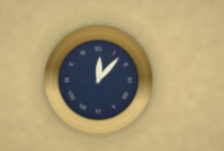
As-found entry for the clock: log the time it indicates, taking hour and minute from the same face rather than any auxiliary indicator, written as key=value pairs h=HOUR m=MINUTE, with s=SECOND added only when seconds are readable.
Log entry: h=12 m=7
